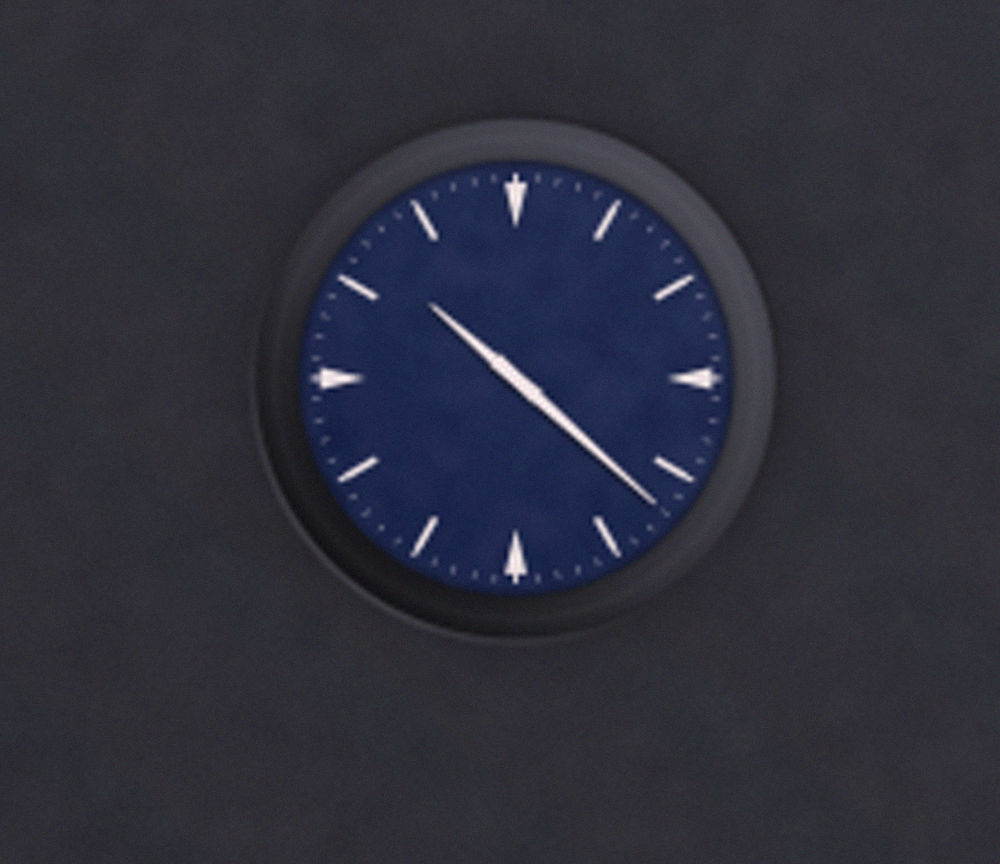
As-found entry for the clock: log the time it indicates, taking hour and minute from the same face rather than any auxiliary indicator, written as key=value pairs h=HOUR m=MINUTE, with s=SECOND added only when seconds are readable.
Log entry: h=10 m=22
